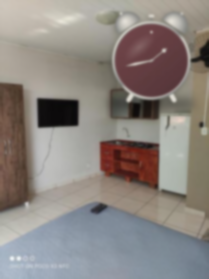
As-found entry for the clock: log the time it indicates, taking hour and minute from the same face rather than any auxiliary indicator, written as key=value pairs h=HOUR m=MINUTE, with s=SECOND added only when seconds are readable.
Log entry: h=1 m=43
